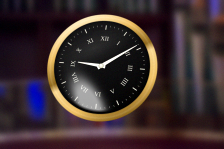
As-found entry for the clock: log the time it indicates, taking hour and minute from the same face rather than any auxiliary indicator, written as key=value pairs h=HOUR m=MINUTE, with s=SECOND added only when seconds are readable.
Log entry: h=9 m=9
